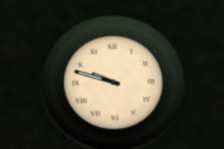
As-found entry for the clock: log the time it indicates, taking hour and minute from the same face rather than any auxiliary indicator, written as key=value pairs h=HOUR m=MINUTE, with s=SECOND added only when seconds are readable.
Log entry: h=9 m=48
